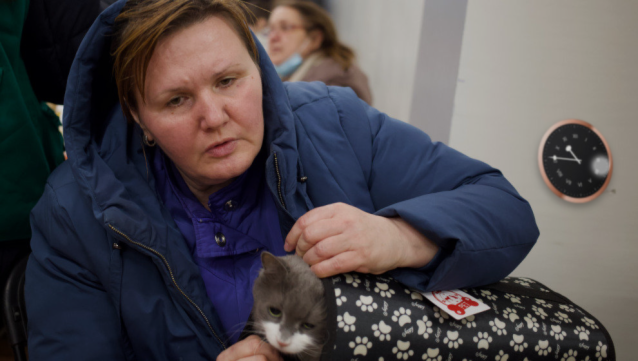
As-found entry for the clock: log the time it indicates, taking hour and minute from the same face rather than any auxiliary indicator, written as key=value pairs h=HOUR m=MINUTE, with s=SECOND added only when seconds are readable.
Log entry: h=10 m=46
